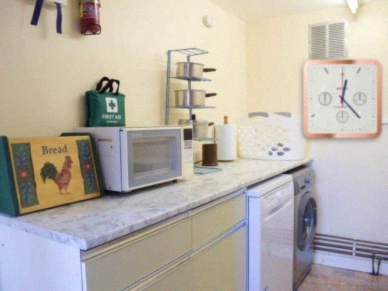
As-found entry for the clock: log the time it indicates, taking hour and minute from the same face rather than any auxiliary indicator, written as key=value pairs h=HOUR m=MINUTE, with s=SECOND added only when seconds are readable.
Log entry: h=12 m=23
